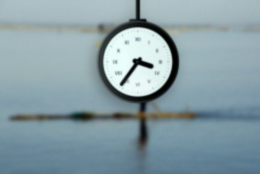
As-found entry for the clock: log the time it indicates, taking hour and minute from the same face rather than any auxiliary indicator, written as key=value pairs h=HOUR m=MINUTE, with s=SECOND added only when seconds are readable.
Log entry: h=3 m=36
